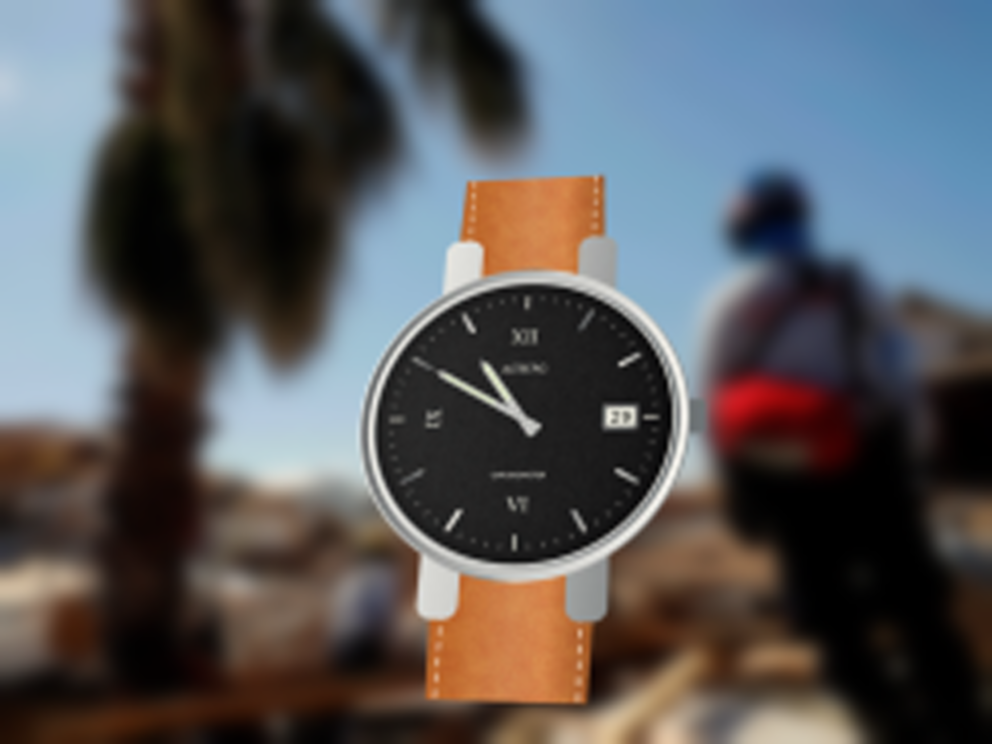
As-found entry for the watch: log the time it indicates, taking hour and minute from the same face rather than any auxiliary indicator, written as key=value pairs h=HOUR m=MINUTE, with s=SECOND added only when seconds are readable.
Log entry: h=10 m=50
